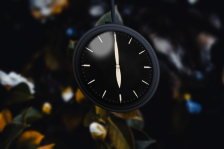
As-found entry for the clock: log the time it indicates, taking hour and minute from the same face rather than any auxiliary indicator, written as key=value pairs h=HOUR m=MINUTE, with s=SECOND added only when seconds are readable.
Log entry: h=6 m=0
